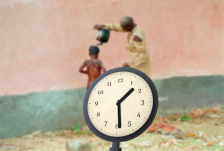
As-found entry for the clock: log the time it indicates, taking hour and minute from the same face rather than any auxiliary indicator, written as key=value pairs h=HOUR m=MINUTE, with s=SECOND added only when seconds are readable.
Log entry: h=1 m=29
